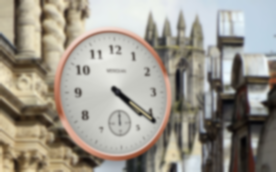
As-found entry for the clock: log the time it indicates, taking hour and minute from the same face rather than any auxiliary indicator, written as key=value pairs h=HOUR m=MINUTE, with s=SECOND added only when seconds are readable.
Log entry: h=4 m=21
